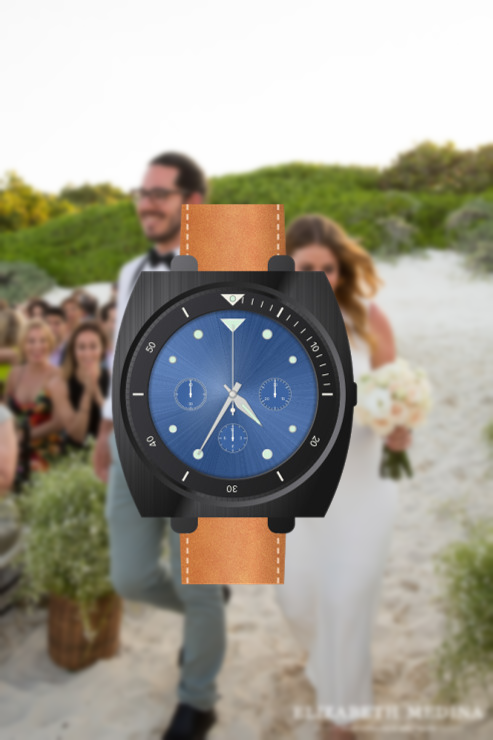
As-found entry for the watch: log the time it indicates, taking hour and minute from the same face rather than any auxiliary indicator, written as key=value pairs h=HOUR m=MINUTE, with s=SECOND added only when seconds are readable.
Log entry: h=4 m=35
